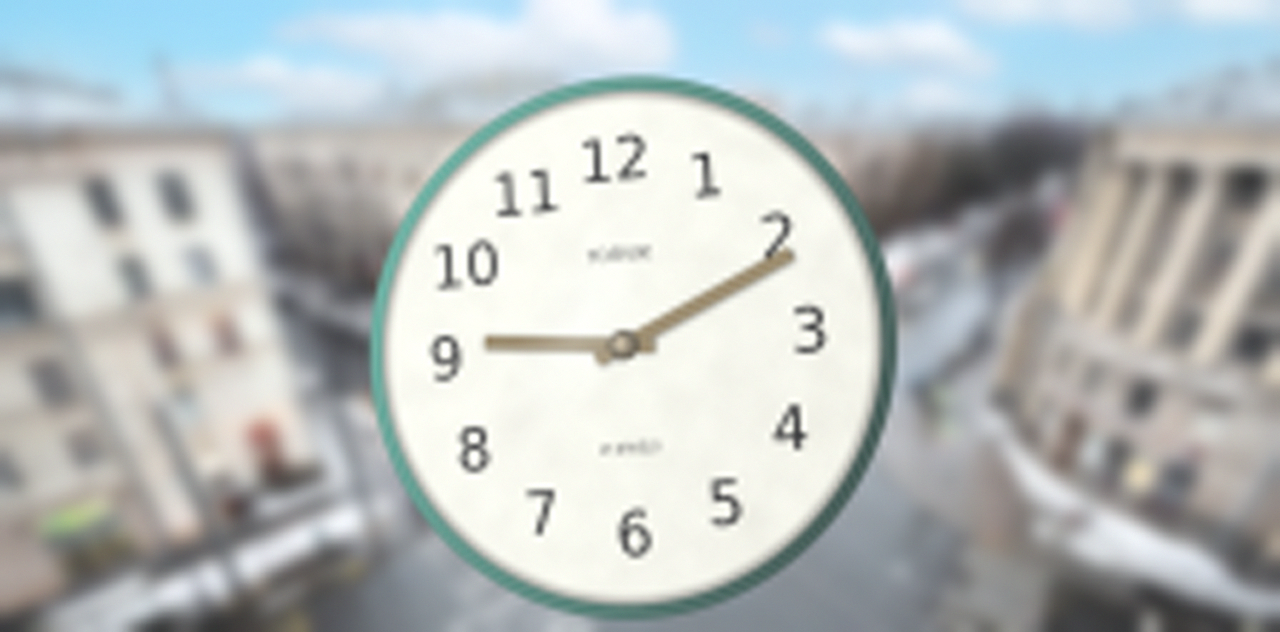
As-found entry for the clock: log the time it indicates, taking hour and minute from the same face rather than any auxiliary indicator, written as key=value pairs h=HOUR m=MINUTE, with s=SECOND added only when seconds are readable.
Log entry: h=9 m=11
